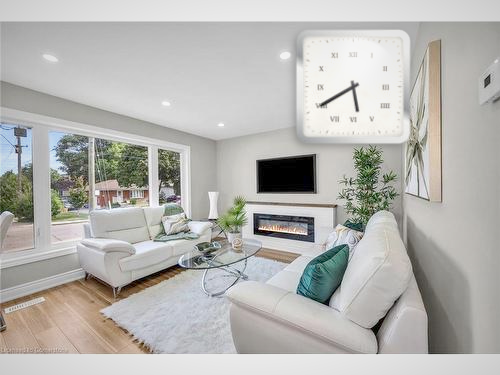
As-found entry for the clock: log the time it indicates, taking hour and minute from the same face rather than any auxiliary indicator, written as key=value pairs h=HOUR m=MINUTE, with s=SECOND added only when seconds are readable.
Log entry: h=5 m=40
